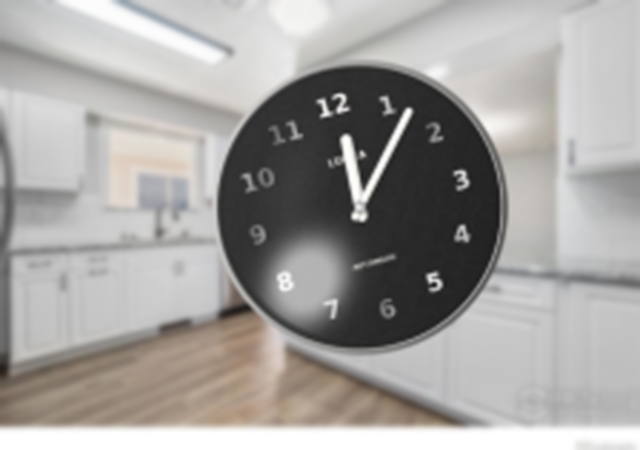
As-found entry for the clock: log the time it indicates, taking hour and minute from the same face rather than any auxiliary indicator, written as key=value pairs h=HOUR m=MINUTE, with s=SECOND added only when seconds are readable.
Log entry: h=12 m=7
